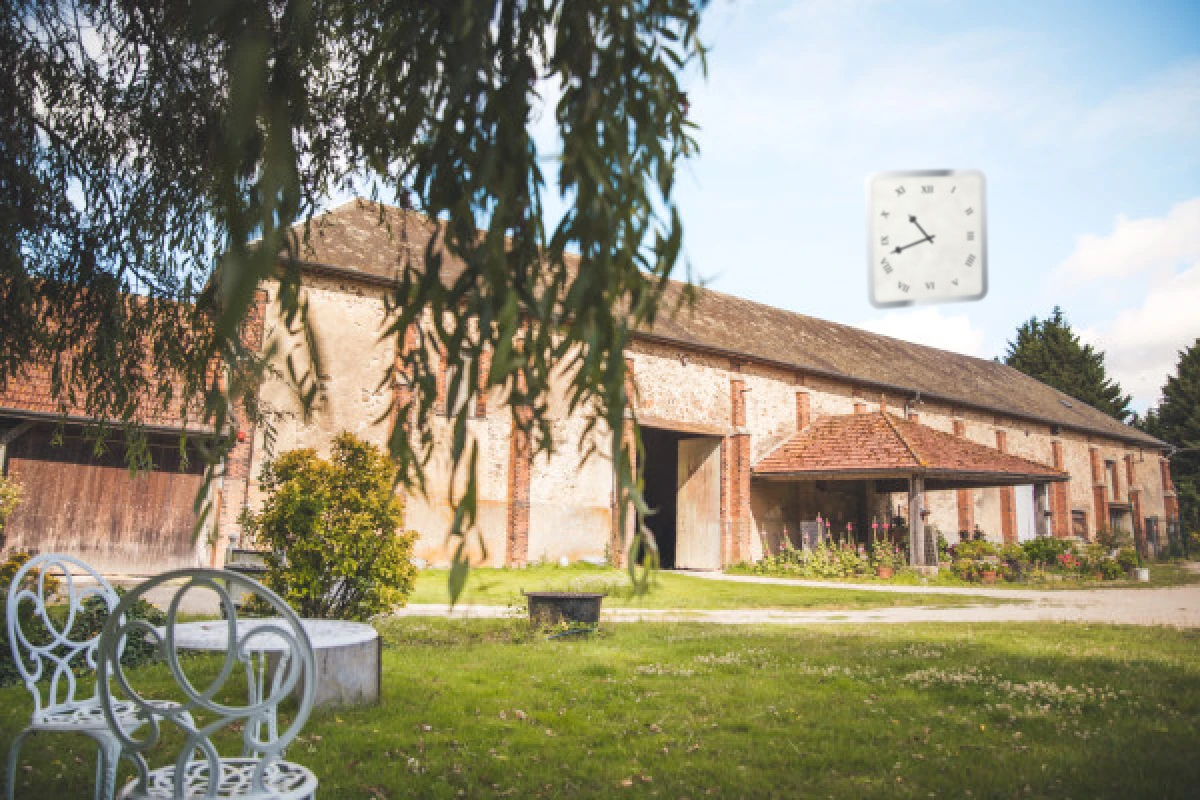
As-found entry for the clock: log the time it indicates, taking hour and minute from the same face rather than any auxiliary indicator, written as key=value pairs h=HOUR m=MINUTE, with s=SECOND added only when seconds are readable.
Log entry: h=10 m=42
